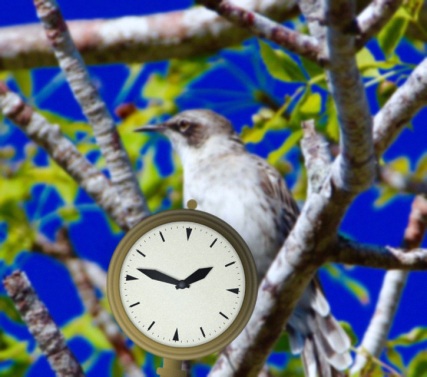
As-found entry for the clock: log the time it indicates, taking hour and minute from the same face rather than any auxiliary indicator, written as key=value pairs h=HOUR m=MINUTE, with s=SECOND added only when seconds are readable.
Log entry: h=1 m=47
